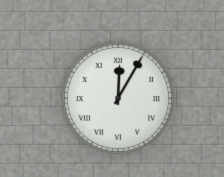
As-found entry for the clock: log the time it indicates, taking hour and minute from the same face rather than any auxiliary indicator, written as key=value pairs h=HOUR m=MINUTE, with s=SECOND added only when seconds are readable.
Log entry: h=12 m=5
